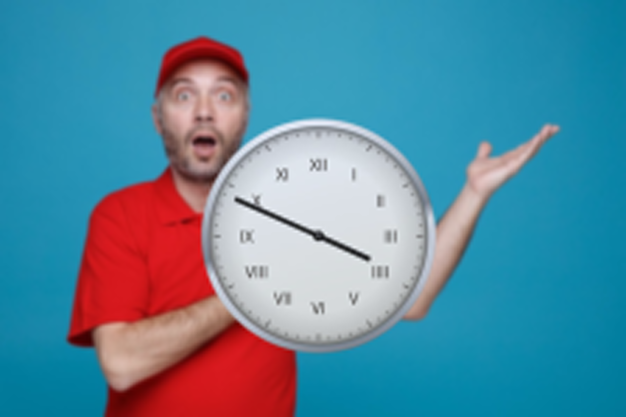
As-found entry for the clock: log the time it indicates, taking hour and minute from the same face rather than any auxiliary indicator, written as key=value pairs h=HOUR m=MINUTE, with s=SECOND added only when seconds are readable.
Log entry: h=3 m=49
